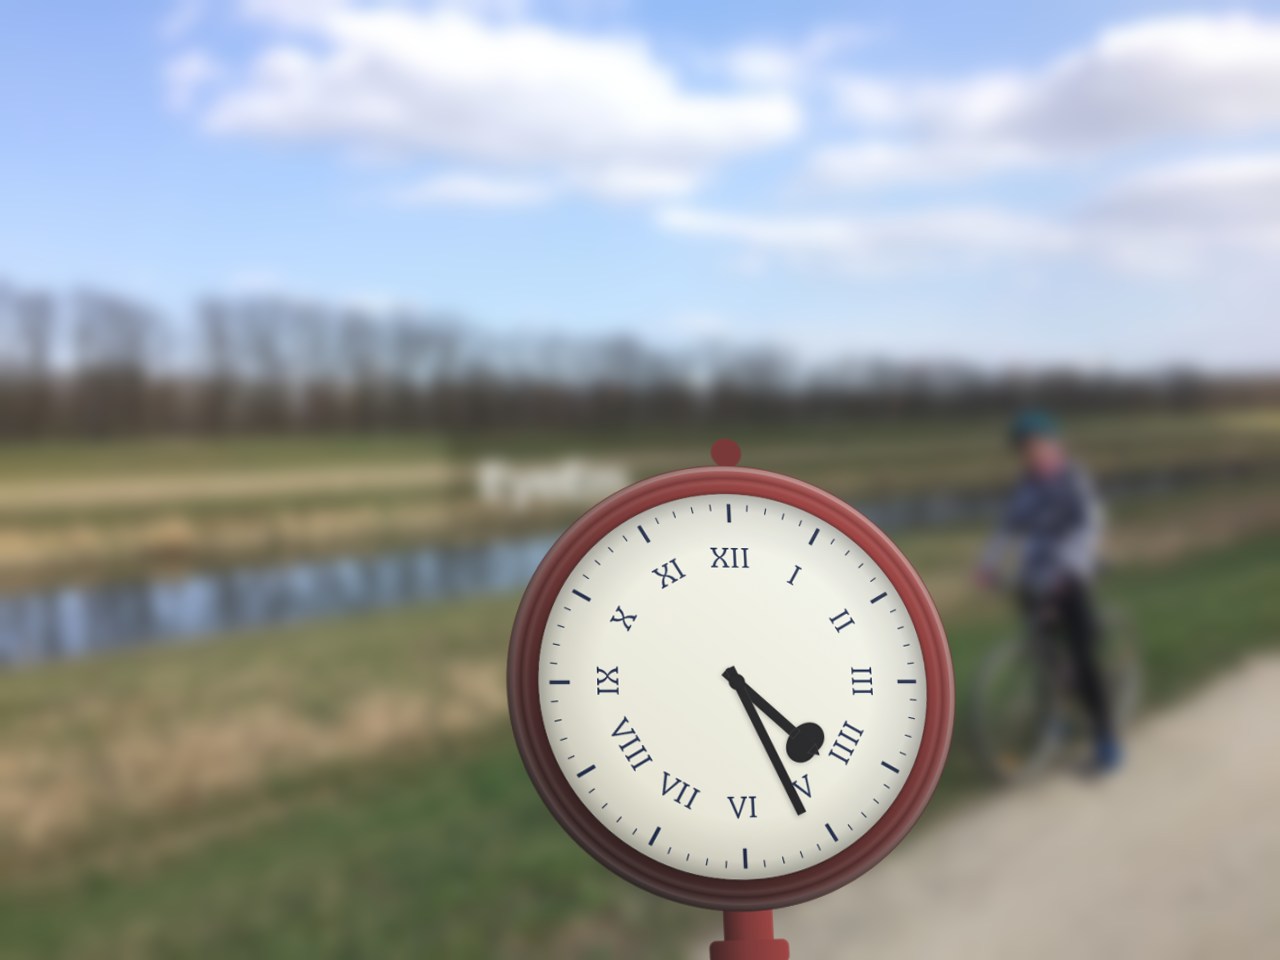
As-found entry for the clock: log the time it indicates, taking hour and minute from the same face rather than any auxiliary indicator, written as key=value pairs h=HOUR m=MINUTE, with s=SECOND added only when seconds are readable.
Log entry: h=4 m=26
